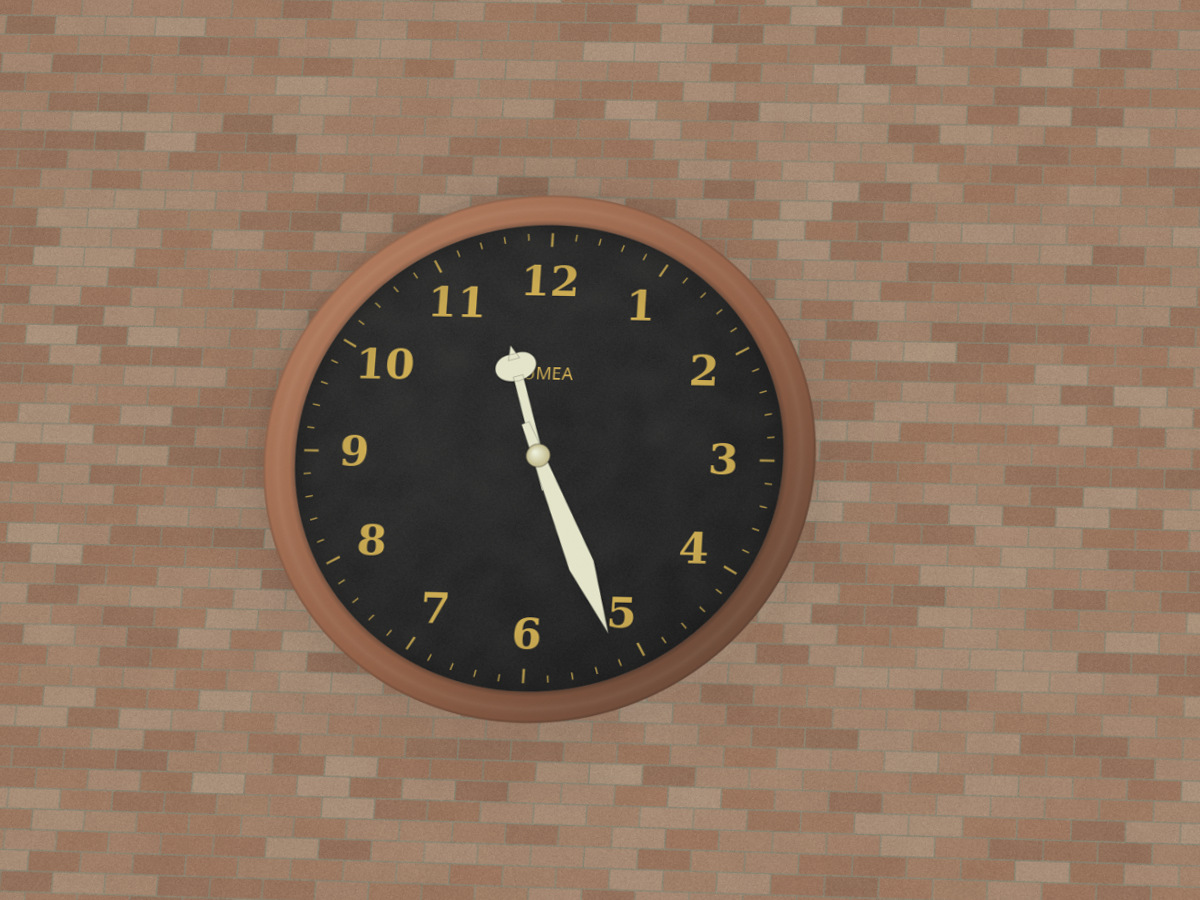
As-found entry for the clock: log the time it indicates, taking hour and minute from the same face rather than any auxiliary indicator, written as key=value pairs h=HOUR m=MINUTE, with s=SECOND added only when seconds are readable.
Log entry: h=11 m=26
